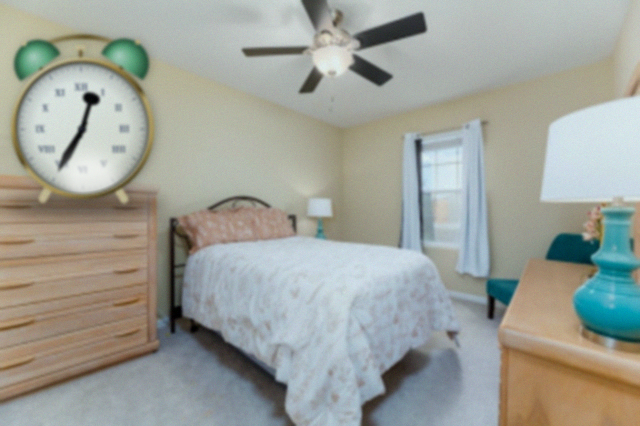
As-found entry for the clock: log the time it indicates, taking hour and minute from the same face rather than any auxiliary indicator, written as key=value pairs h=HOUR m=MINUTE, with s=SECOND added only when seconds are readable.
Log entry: h=12 m=35
